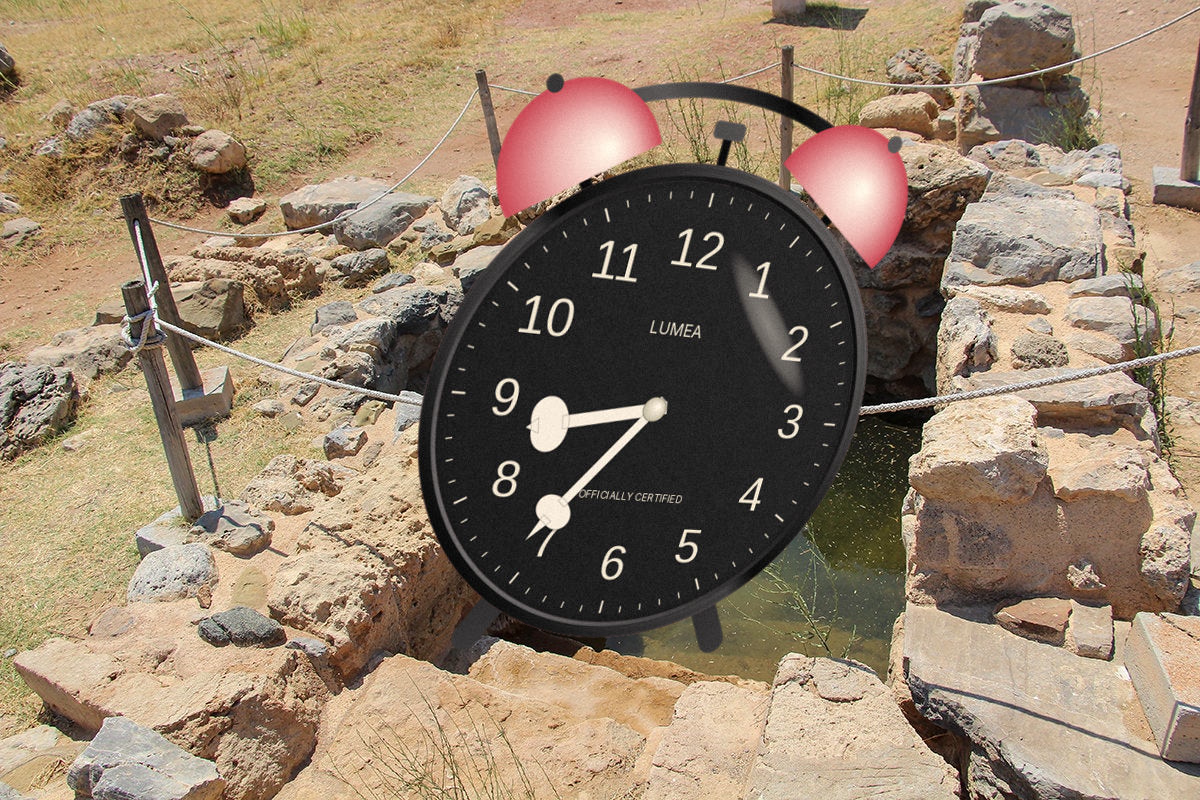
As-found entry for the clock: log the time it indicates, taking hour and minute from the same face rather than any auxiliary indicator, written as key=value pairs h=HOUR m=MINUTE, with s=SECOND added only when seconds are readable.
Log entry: h=8 m=36
